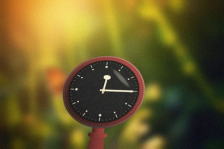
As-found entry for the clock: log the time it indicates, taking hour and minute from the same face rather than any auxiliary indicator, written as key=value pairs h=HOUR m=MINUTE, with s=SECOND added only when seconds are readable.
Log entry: h=12 m=15
